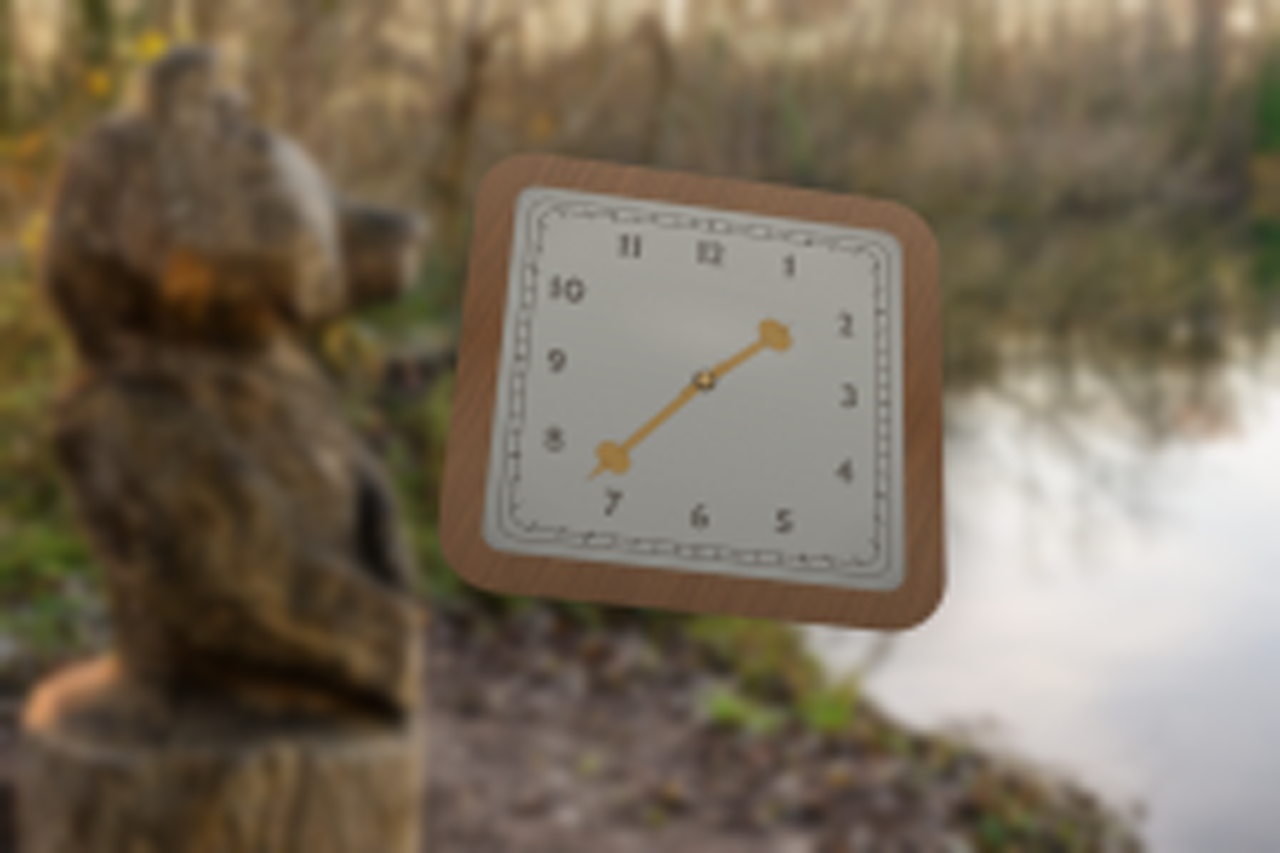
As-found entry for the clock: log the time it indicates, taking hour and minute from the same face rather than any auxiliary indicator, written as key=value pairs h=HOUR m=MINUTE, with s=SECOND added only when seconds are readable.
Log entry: h=1 m=37
